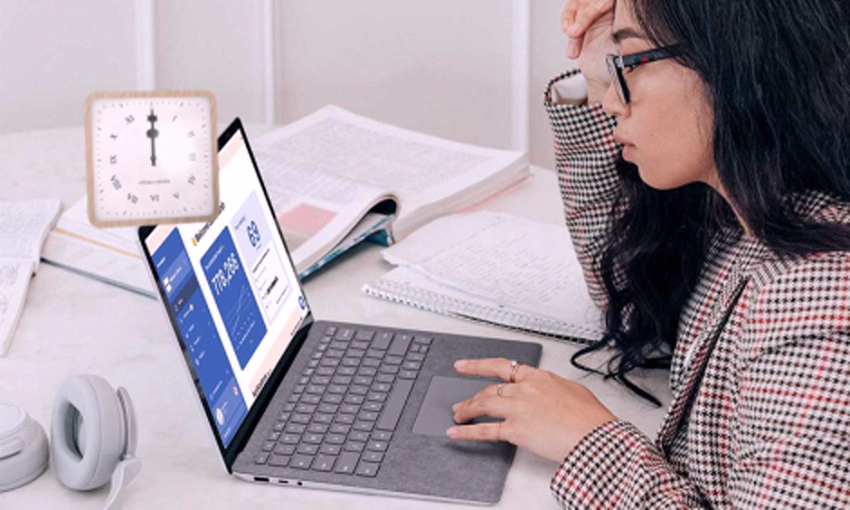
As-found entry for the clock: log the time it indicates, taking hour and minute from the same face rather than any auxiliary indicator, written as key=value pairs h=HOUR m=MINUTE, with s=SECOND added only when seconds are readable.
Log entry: h=12 m=0
